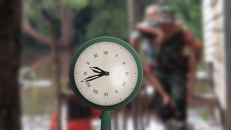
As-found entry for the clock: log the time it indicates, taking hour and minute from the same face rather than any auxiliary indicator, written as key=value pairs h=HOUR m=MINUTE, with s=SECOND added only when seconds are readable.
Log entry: h=9 m=42
